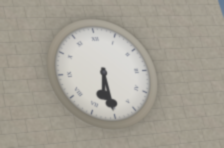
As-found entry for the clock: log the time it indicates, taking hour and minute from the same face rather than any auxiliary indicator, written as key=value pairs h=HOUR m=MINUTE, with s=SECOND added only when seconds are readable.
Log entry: h=6 m=30
